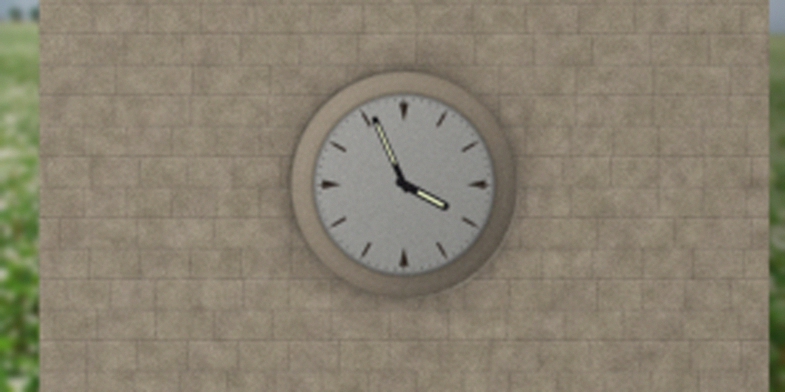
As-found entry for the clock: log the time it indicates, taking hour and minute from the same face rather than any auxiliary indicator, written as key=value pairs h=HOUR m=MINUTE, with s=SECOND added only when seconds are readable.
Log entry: h=3 m=56
